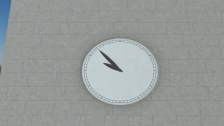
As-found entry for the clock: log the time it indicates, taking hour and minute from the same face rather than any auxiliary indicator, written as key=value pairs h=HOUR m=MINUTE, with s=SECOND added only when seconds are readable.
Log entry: h=9 m=53
